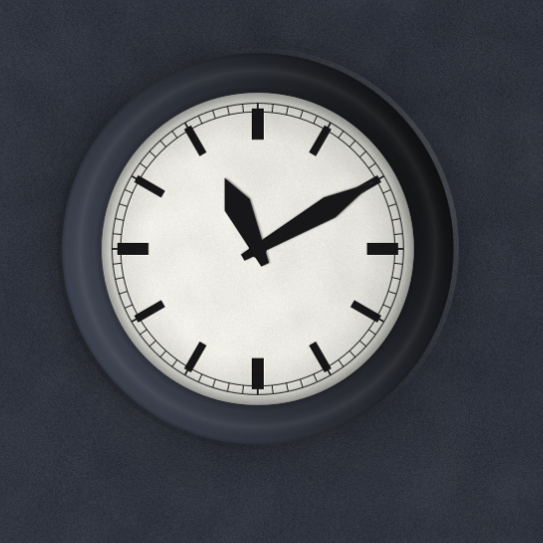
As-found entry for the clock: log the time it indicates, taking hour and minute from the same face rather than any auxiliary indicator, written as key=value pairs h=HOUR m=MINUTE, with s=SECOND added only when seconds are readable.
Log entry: h=11 m=10
